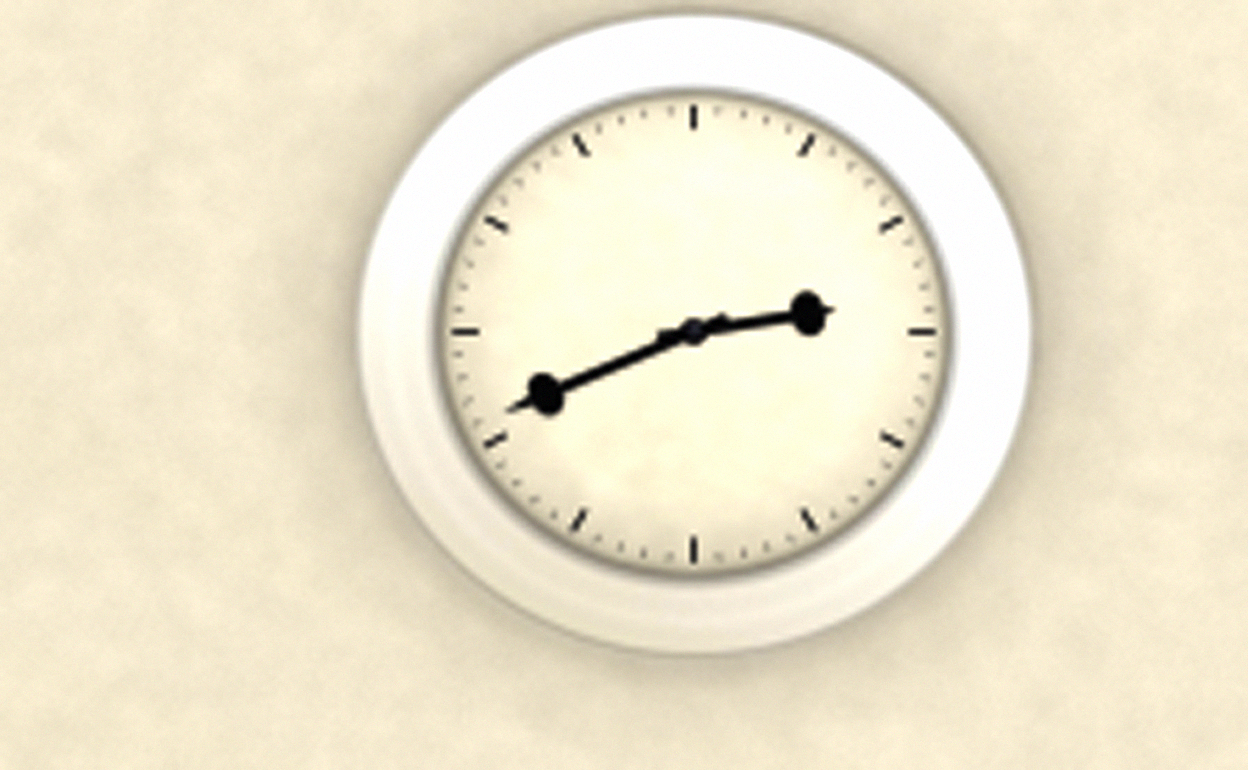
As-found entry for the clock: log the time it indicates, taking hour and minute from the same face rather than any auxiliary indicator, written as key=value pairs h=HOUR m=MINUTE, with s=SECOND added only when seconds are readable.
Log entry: h=2 m=41
